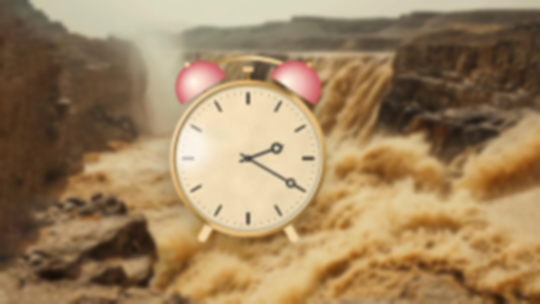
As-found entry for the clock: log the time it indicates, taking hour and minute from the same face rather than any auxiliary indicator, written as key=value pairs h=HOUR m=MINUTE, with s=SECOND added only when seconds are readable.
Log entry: h=2 m=20
